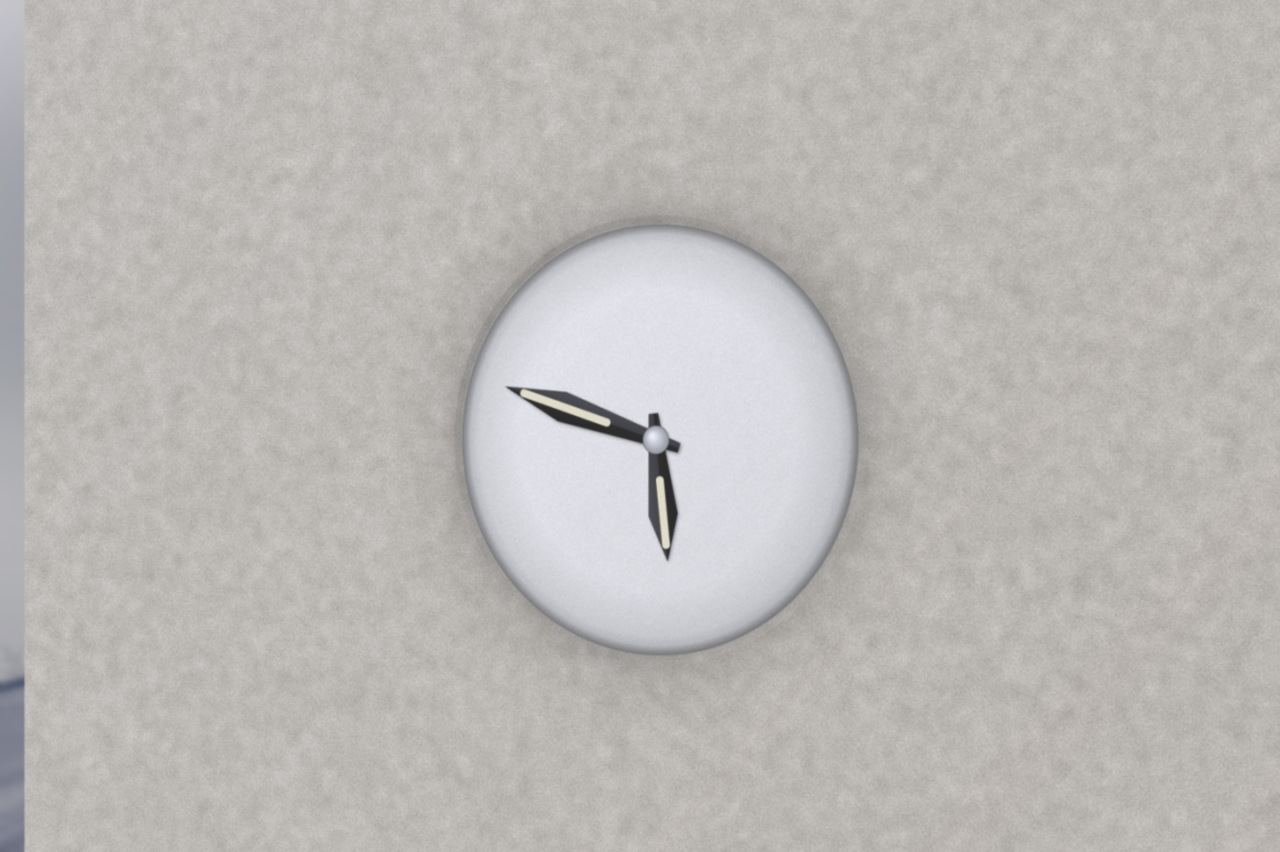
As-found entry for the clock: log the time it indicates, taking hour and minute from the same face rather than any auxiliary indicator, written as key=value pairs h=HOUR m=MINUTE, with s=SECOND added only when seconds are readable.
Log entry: h=5 m=48
